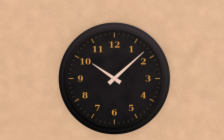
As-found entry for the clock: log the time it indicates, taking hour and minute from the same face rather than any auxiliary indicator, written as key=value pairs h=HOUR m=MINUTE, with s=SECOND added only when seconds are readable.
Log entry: h=10 m=8
